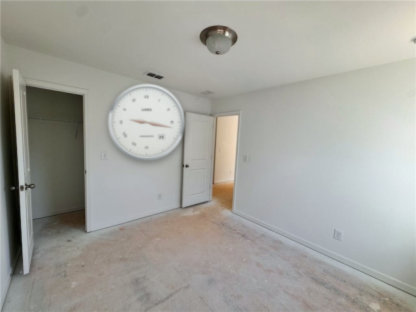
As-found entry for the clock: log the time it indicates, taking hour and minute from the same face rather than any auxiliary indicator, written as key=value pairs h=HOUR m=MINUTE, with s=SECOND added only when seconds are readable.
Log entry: h=9 m=17
